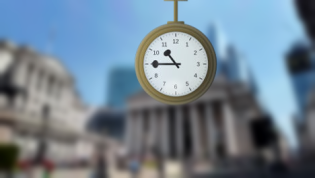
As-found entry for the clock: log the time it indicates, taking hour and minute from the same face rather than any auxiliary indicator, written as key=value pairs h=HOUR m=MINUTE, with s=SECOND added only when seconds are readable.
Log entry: h=10 m=45
